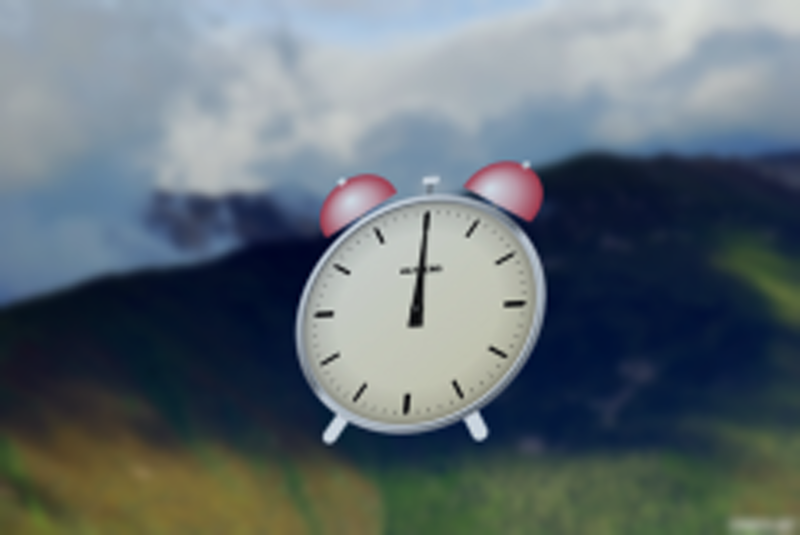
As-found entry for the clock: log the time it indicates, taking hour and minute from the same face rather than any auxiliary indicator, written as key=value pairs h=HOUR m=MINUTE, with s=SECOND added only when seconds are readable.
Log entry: h=12 m=0
